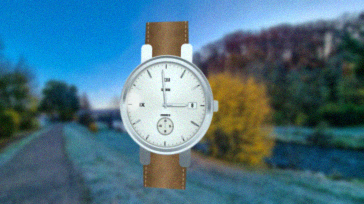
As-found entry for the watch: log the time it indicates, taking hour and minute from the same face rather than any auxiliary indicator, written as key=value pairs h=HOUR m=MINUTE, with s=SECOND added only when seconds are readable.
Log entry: h=2 m=59
